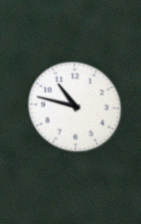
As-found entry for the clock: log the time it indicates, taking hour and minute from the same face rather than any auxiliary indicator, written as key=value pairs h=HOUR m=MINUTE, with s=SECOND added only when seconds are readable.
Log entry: h=10 m=47
